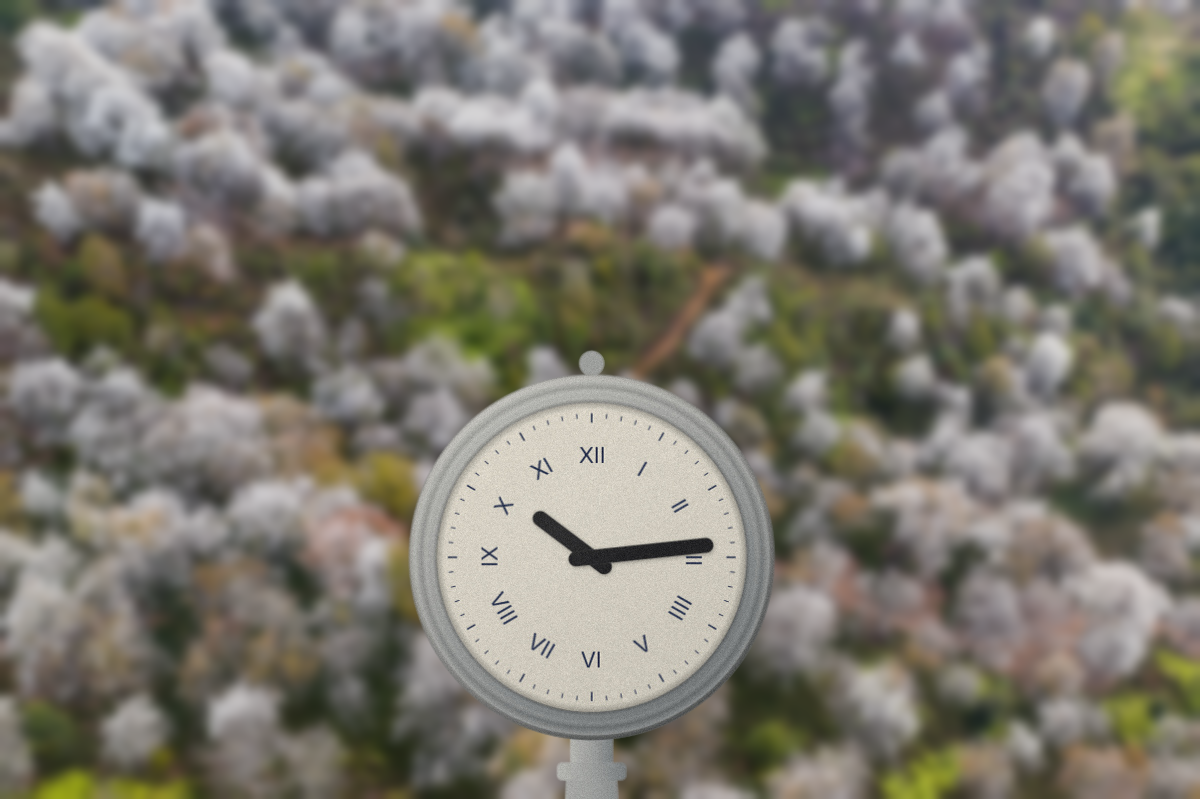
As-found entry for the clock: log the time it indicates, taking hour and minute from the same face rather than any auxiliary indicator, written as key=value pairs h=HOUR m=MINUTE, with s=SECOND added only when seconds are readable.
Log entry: h=10 m=14
